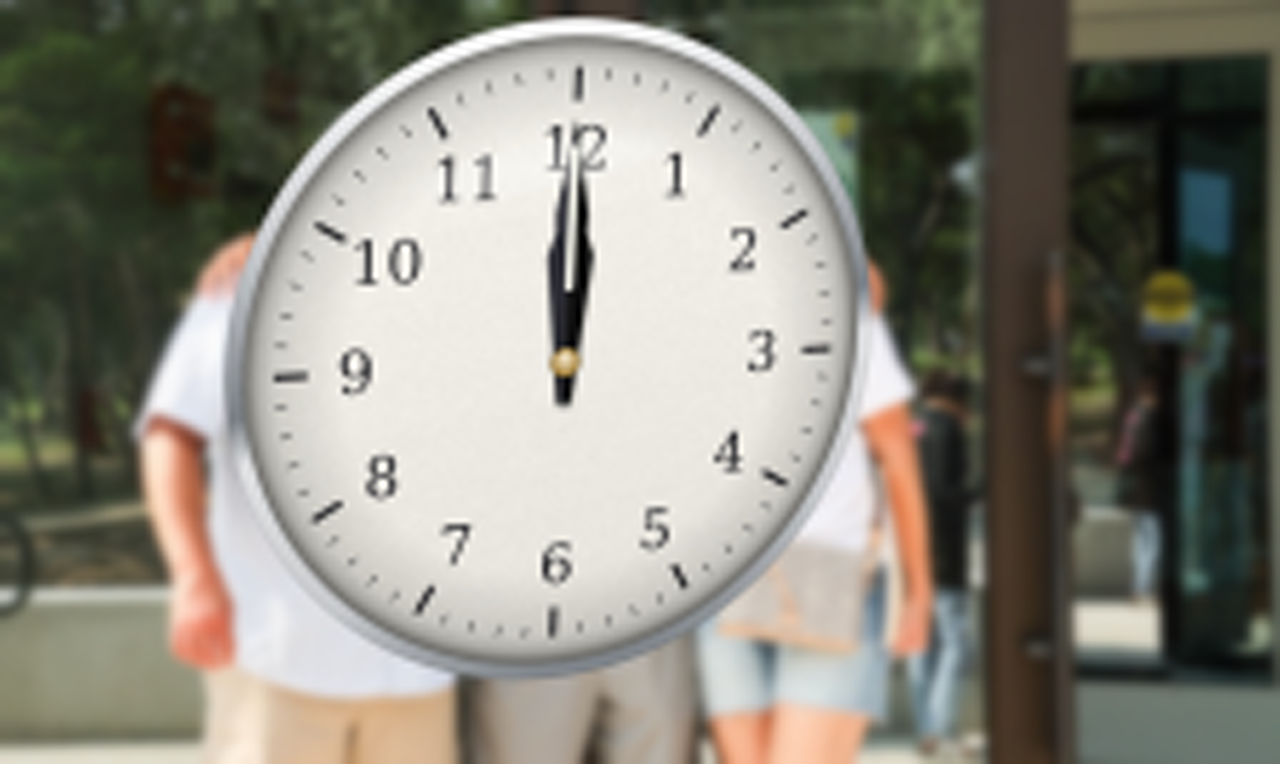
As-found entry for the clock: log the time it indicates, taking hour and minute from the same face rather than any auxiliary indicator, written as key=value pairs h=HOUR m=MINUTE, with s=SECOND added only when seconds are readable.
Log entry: h=12 m=0
